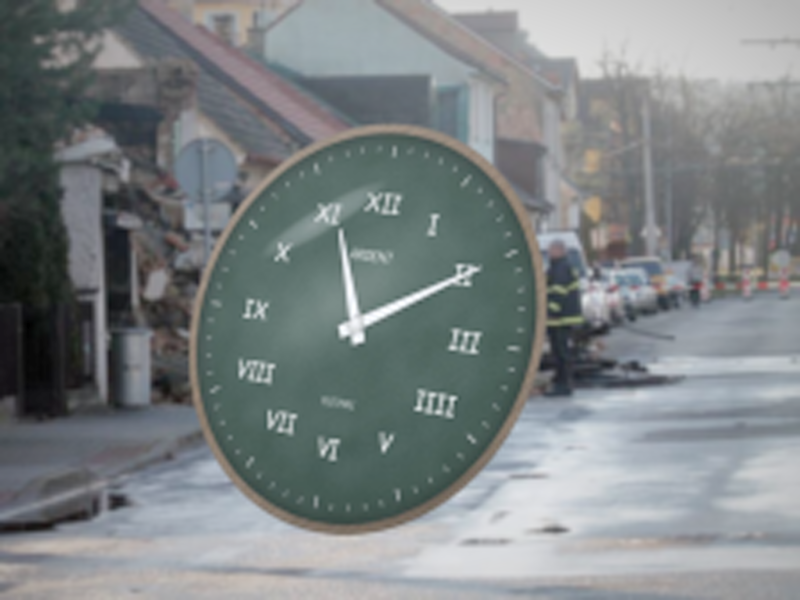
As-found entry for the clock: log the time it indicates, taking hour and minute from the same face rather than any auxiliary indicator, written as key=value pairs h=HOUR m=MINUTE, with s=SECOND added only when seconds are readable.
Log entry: h=11 m=10
